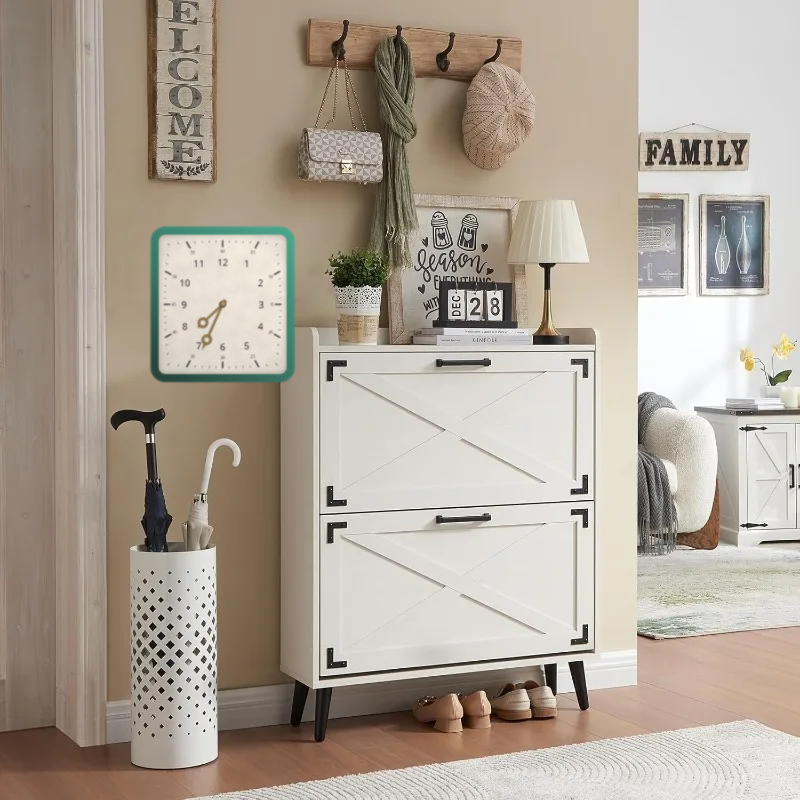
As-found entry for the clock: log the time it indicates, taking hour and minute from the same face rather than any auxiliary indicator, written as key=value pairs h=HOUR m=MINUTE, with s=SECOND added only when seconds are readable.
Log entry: h=7 m=34
